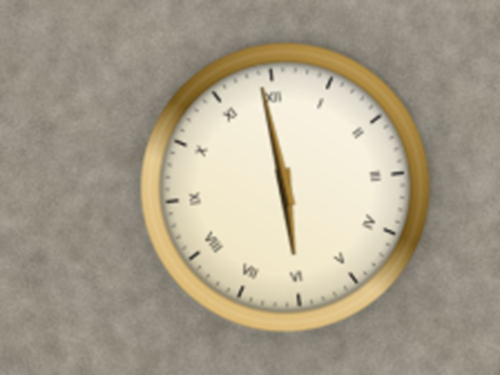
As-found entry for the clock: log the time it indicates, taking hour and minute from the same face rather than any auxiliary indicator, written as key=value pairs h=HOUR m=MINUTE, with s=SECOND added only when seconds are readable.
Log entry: h=5 m=59
